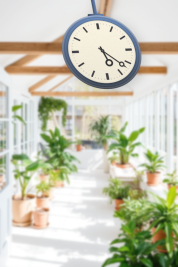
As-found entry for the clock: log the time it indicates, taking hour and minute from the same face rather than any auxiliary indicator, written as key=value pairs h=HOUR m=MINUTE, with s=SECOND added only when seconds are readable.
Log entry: h=5 m=22
